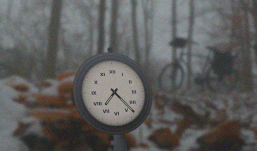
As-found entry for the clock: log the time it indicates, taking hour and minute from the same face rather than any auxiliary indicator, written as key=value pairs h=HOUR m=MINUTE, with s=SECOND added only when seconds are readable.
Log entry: h=7 m=23
